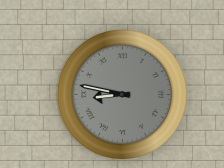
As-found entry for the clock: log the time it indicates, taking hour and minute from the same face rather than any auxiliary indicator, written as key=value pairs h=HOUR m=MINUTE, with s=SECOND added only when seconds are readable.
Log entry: h=8 m=47
